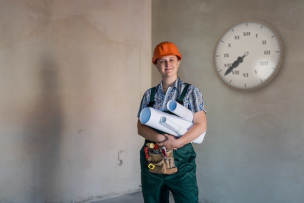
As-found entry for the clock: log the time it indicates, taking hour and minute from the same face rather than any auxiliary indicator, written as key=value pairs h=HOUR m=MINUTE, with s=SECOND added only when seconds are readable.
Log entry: h=7 m=38
